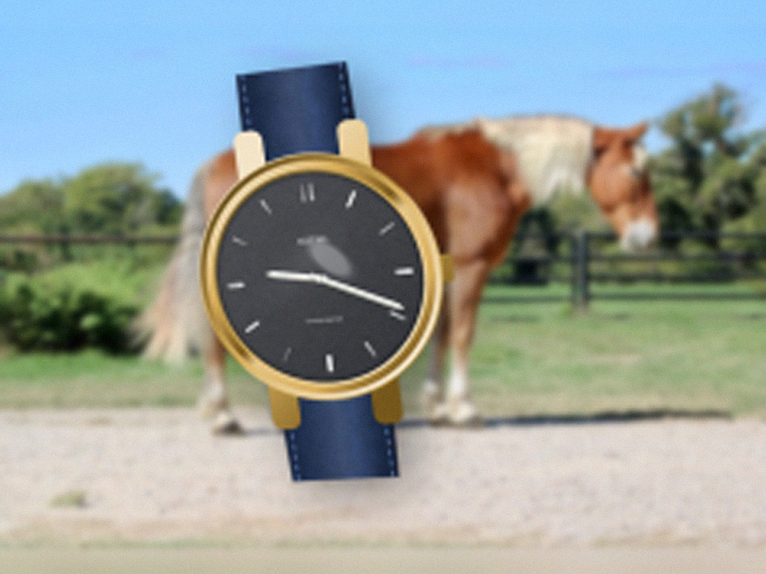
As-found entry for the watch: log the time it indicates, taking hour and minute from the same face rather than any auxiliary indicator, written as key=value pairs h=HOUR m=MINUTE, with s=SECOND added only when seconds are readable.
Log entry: h=9 m=19
